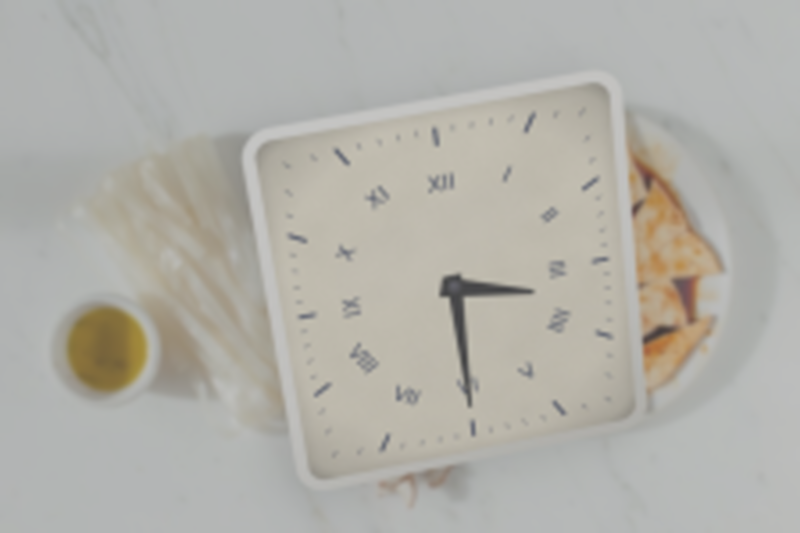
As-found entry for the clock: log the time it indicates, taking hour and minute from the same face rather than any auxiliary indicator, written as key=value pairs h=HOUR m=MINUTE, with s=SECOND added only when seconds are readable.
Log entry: h=3 m=30
